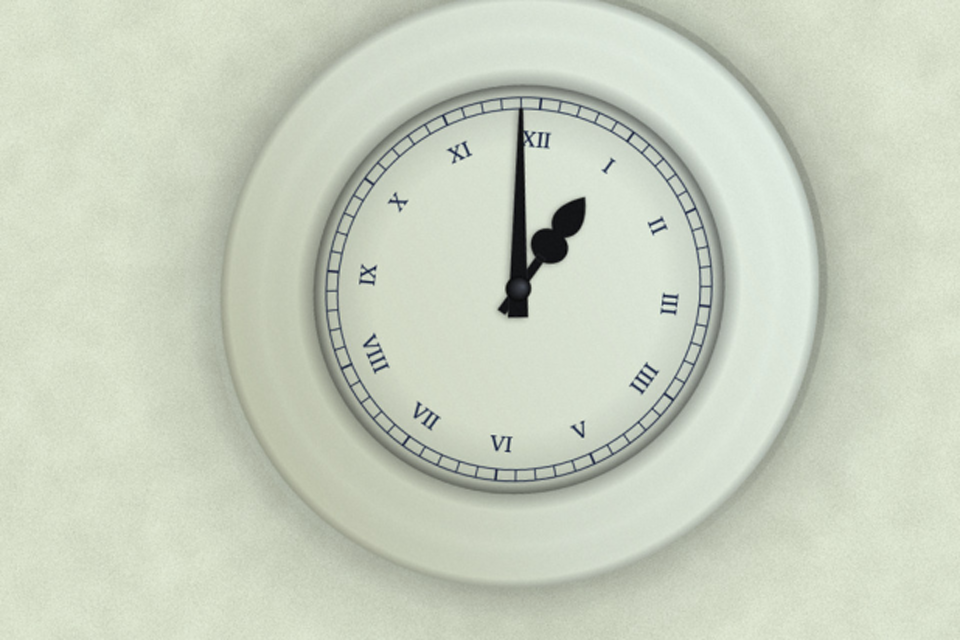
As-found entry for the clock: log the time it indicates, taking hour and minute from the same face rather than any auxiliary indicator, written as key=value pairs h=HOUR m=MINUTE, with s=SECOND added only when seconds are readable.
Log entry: h=12 m=59
